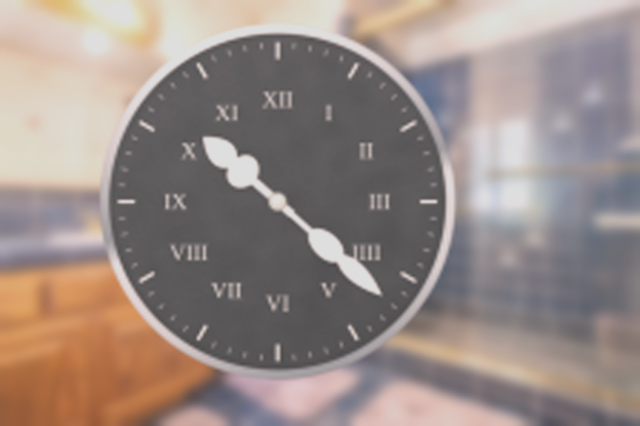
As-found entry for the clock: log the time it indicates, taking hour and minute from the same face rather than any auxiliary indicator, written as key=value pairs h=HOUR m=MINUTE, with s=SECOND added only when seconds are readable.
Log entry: h=10 m=22
